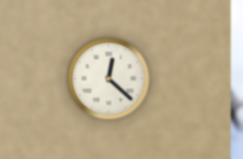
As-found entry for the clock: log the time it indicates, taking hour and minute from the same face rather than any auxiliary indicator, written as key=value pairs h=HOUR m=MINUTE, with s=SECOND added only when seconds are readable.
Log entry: h=12 m=22
